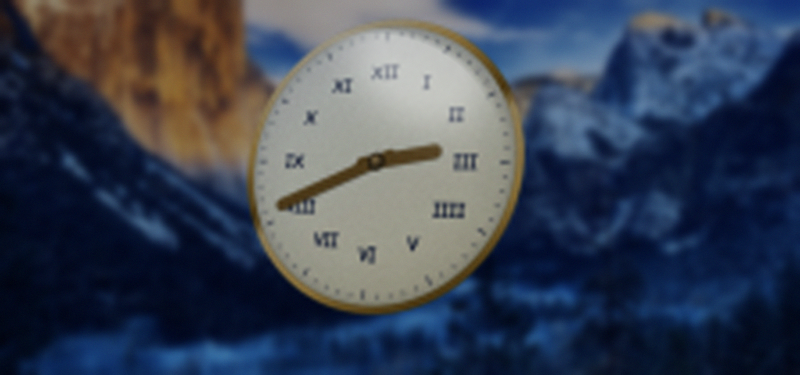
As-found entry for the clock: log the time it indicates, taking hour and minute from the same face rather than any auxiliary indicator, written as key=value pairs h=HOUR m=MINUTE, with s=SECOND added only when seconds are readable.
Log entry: h=2 m=41
